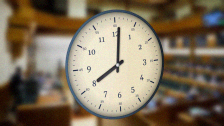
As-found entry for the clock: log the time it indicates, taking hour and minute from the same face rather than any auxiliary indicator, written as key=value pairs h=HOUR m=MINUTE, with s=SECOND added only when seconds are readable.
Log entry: h=8 m=1
